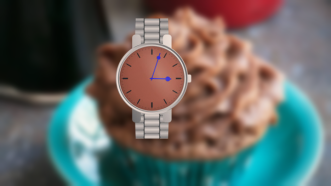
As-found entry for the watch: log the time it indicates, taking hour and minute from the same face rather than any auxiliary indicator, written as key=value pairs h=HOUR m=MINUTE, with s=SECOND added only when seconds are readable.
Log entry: h=3 m=3
